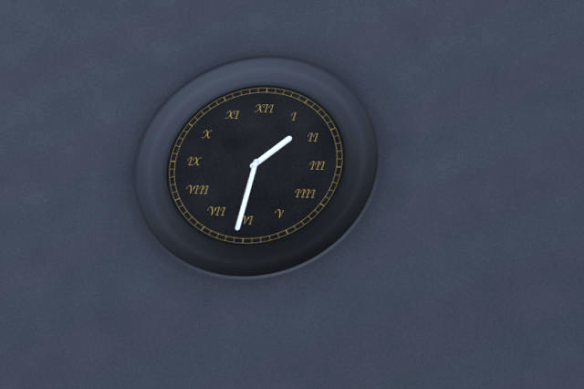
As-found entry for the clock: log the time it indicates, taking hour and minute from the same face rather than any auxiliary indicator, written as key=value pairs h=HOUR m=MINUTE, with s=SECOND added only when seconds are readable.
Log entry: h=1 m=31
